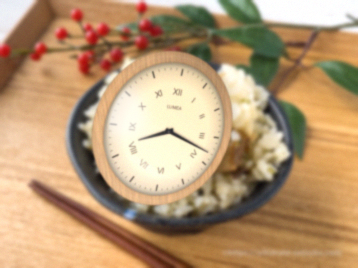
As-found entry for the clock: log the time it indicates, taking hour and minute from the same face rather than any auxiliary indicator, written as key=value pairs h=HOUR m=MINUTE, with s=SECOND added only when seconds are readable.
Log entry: h=8 m=18
